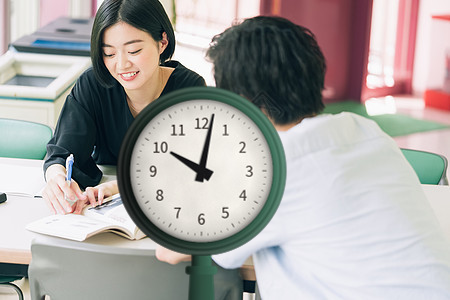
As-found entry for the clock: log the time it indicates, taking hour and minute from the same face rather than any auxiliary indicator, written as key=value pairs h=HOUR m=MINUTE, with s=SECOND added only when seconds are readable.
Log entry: h=10 m=2
